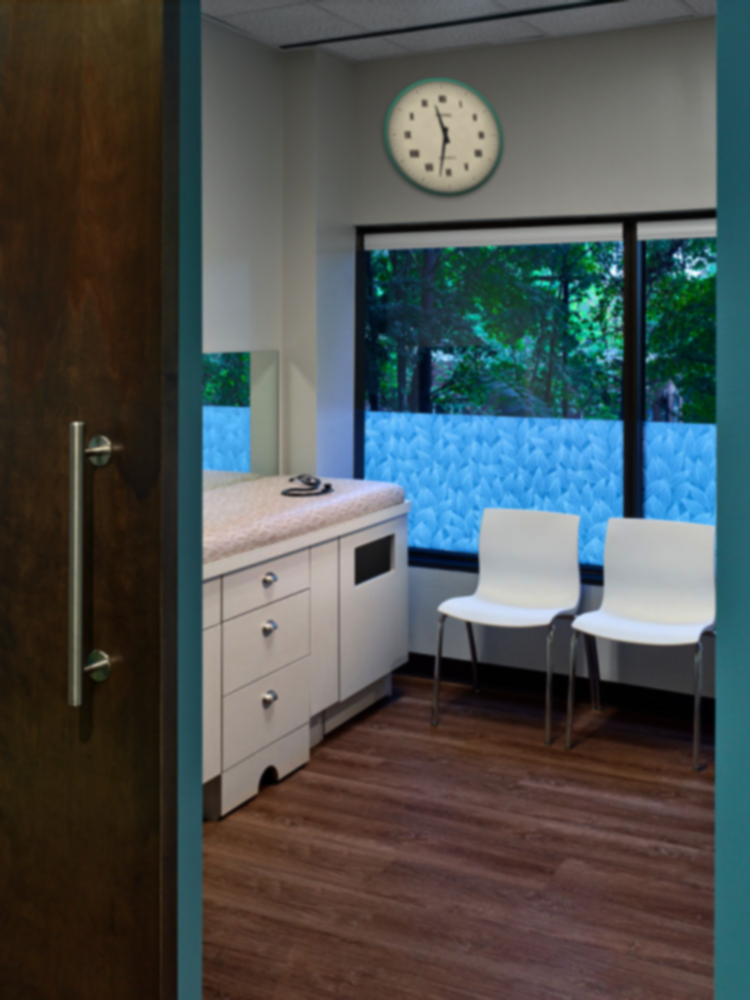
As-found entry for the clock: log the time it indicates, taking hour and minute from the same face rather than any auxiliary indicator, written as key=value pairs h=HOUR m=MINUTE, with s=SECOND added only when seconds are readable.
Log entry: h=11 m=32
